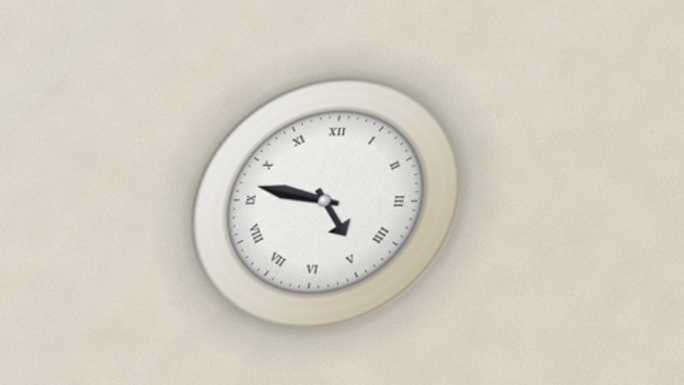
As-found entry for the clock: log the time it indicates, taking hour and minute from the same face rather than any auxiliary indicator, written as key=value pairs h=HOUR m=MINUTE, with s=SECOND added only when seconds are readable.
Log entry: h=4 m=47
